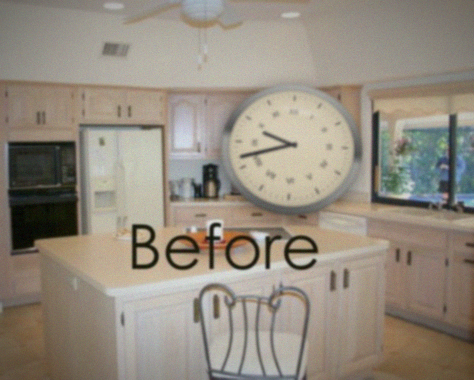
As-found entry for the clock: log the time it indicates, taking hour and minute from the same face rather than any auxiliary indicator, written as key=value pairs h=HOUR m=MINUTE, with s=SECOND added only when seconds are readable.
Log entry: h=9 m=42
